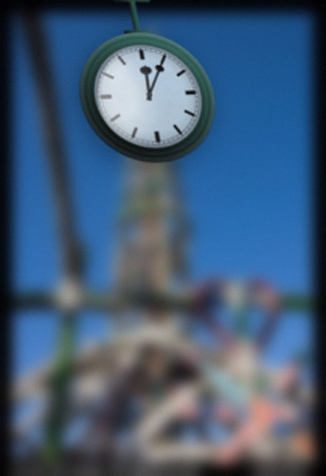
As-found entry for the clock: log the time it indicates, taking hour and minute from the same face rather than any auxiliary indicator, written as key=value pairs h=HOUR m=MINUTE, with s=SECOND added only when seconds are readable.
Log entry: h=12 m=5
